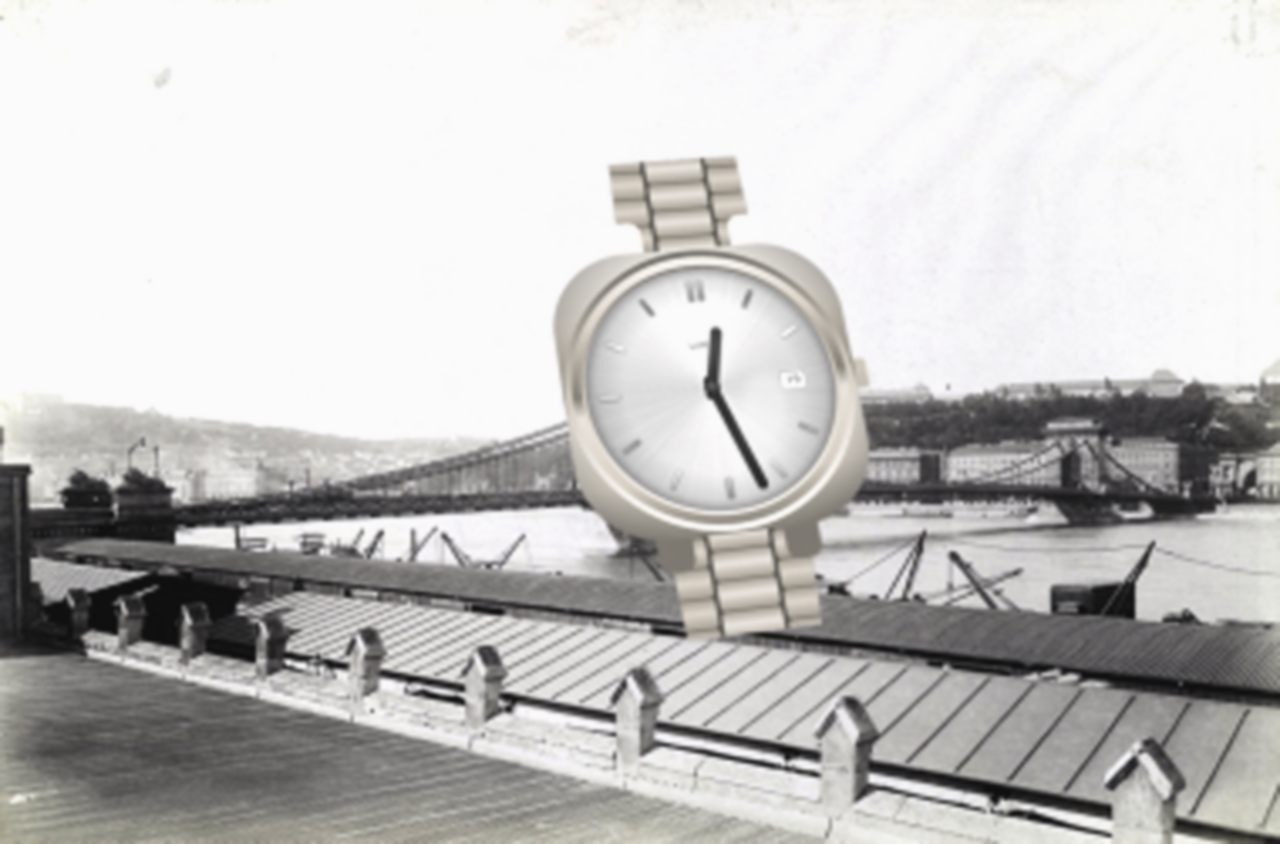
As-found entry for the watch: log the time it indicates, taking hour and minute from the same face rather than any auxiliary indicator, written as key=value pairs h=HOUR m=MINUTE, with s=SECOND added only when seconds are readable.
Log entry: h=12 m=27
